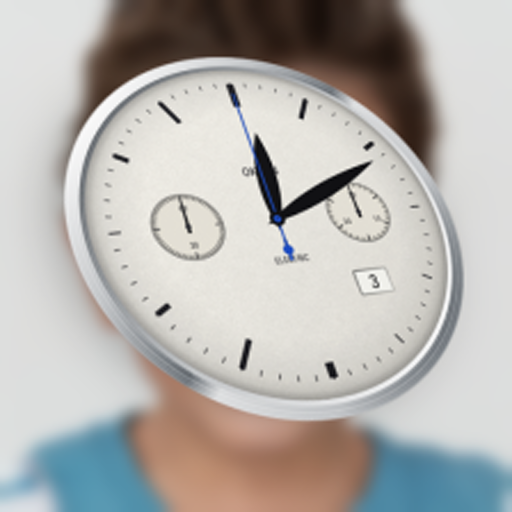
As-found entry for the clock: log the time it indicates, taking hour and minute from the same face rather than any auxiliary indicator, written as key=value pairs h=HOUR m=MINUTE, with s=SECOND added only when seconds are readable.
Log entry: h=12 m=11
